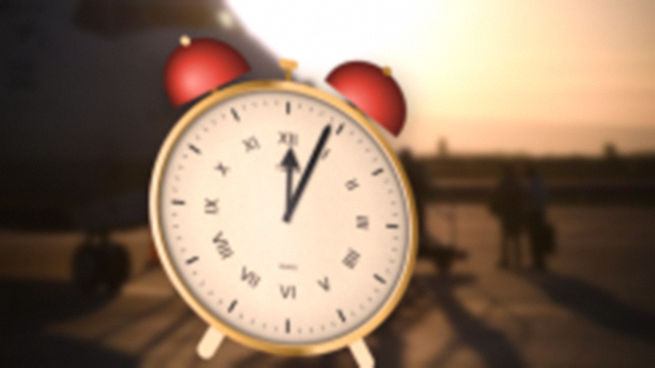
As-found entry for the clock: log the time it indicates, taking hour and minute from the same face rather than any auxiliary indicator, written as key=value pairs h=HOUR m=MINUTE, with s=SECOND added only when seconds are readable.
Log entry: h=12 m=4
